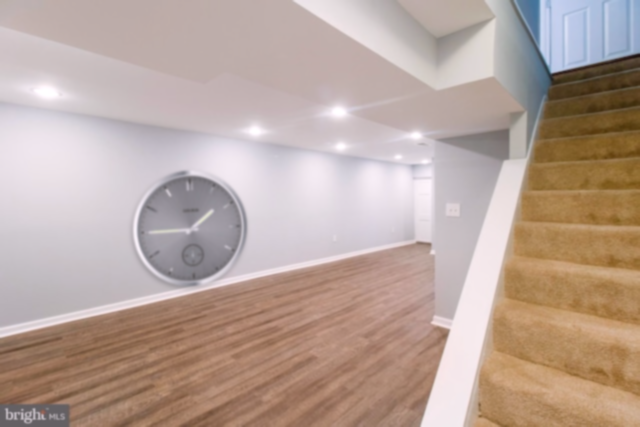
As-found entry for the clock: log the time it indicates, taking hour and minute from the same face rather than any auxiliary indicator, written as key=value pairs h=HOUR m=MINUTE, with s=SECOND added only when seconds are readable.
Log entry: h=1 m=45
